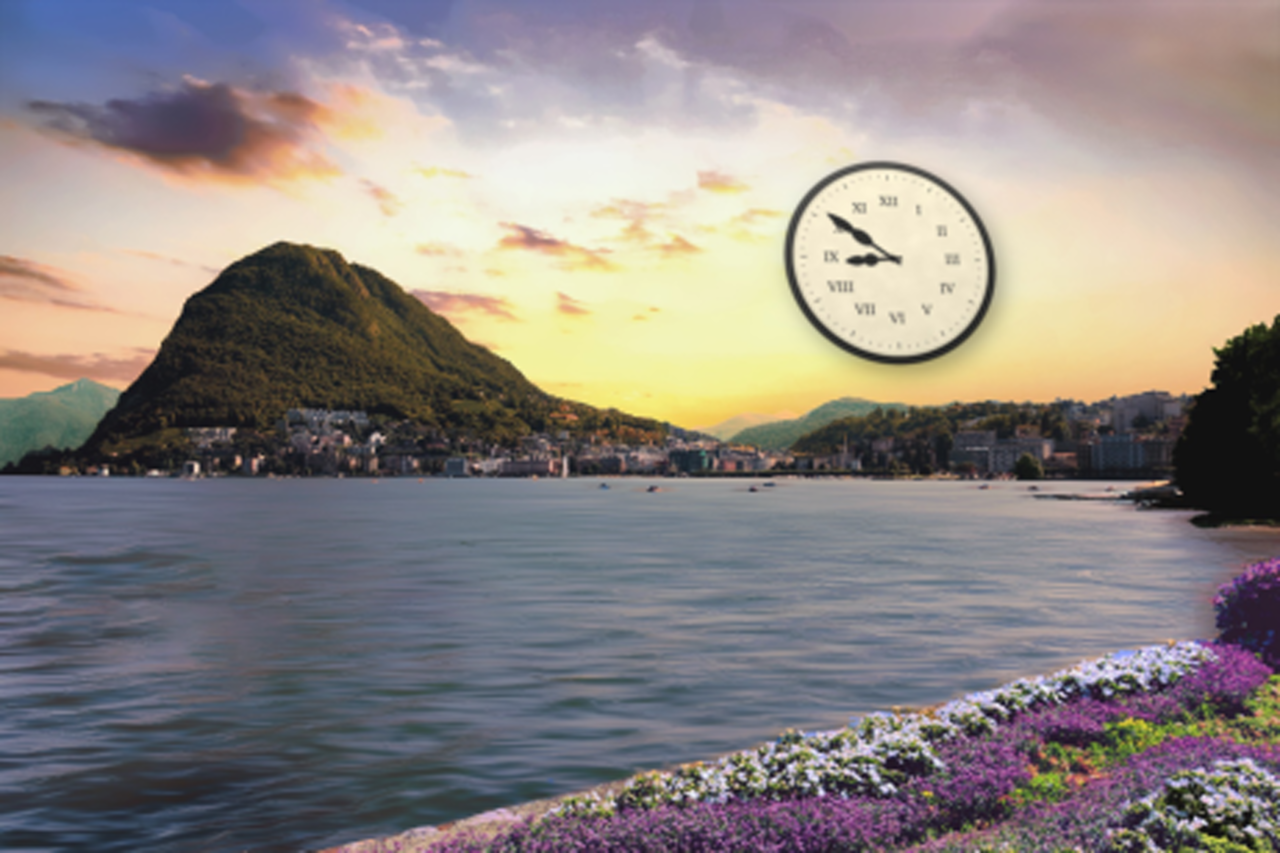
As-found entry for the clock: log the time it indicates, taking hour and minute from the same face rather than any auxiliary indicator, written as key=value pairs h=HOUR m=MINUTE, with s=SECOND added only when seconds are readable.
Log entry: h=8 m=51
